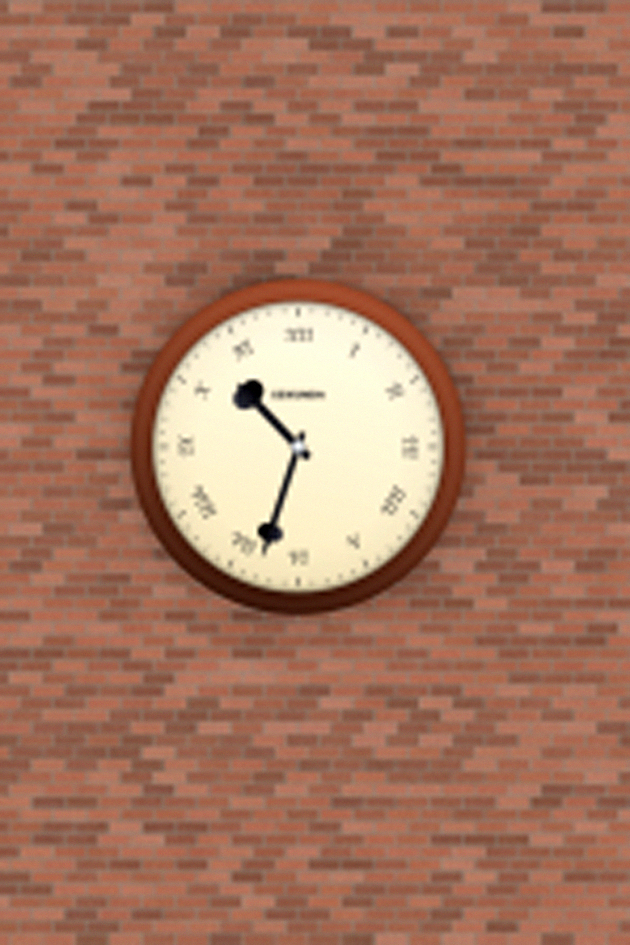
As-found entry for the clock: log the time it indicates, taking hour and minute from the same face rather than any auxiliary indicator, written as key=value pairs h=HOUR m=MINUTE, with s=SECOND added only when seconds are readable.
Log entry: h=10 m=33
